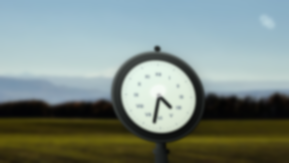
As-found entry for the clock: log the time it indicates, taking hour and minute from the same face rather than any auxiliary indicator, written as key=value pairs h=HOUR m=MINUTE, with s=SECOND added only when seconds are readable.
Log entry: h=4 m=32
